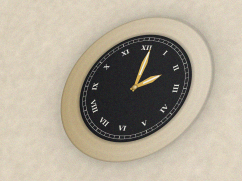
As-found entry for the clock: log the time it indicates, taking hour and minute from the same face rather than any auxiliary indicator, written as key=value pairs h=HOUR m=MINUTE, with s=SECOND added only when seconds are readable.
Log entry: h=2 m=1
